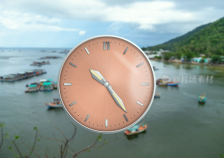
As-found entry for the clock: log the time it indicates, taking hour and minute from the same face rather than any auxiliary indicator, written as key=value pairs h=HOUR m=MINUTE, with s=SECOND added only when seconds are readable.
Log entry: h=10 m=24
